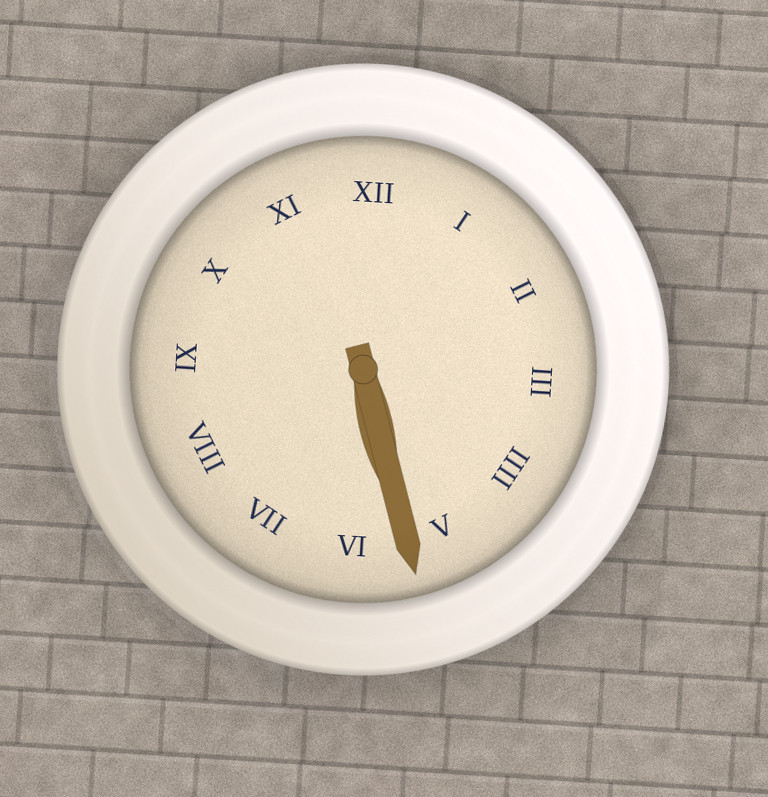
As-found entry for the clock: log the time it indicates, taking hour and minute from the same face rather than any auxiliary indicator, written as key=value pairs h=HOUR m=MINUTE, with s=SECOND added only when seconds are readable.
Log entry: h=5 m=27
